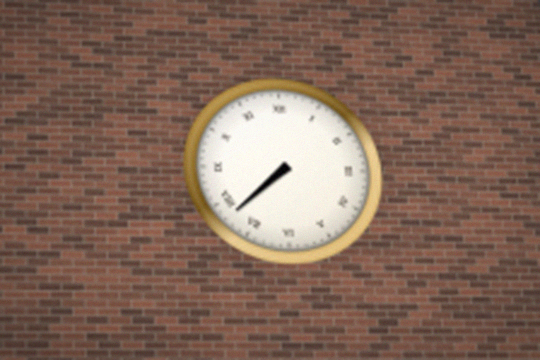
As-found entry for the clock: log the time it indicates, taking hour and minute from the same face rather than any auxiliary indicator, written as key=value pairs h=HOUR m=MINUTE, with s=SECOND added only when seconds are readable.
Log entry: h=7 m=38
